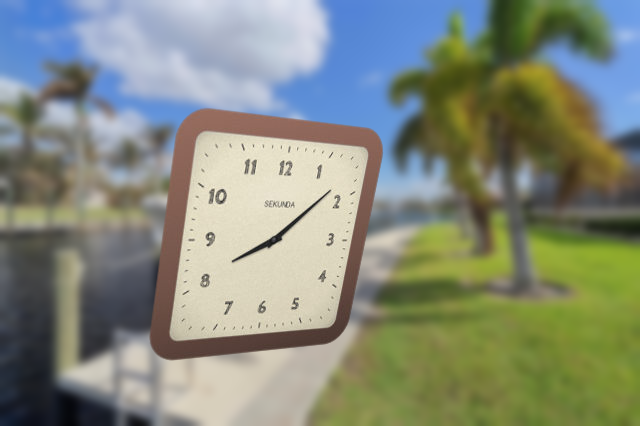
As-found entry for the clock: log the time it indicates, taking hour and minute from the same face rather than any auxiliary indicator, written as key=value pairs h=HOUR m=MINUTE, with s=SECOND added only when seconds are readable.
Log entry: h=8 m=8
